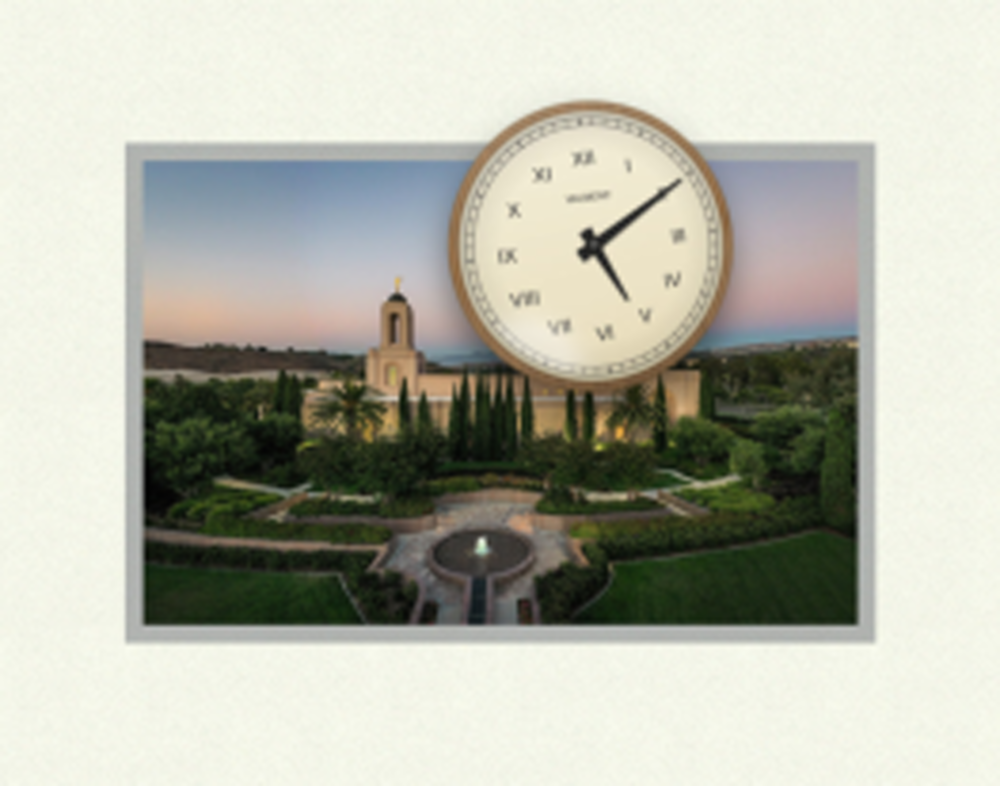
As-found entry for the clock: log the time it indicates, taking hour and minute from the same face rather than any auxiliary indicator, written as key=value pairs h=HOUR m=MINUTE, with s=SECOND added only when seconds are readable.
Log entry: h=5 m=10
